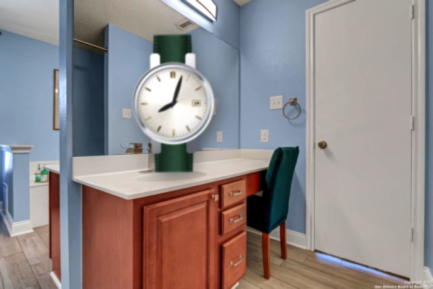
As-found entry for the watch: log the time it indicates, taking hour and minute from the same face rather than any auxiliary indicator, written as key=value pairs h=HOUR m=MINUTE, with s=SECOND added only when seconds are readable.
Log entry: h=8 m=3
